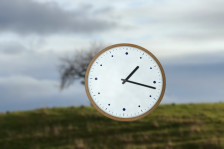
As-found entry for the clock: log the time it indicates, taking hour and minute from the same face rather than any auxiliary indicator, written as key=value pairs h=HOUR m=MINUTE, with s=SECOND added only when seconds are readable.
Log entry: h=1 m=17
